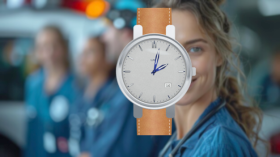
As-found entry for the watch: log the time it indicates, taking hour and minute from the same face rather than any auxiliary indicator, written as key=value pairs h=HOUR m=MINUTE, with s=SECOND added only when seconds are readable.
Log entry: h=2 m=2
